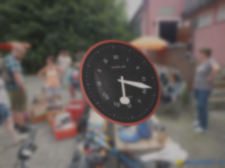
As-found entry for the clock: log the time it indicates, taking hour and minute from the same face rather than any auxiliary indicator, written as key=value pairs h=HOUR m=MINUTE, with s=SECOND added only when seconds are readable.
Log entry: h=6 m=18
